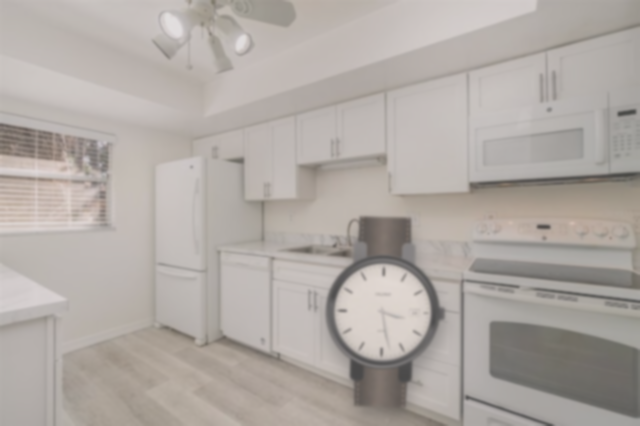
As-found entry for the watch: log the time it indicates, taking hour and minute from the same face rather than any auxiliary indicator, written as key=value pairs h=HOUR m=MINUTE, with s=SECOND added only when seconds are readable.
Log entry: h=3 m=28
